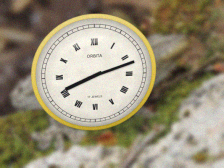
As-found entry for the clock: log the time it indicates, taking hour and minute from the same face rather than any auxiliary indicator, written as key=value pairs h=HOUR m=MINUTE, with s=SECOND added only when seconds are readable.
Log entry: h=8 m=12
